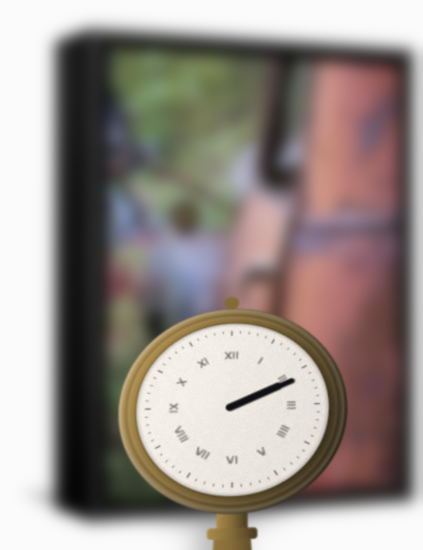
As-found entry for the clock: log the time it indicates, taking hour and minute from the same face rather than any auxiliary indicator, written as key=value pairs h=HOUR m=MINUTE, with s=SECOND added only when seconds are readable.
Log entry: h=2 m=11
